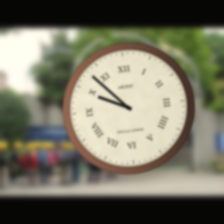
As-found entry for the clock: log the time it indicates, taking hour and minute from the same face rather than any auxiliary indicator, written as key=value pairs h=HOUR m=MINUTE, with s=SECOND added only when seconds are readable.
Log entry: h=9 m=53
